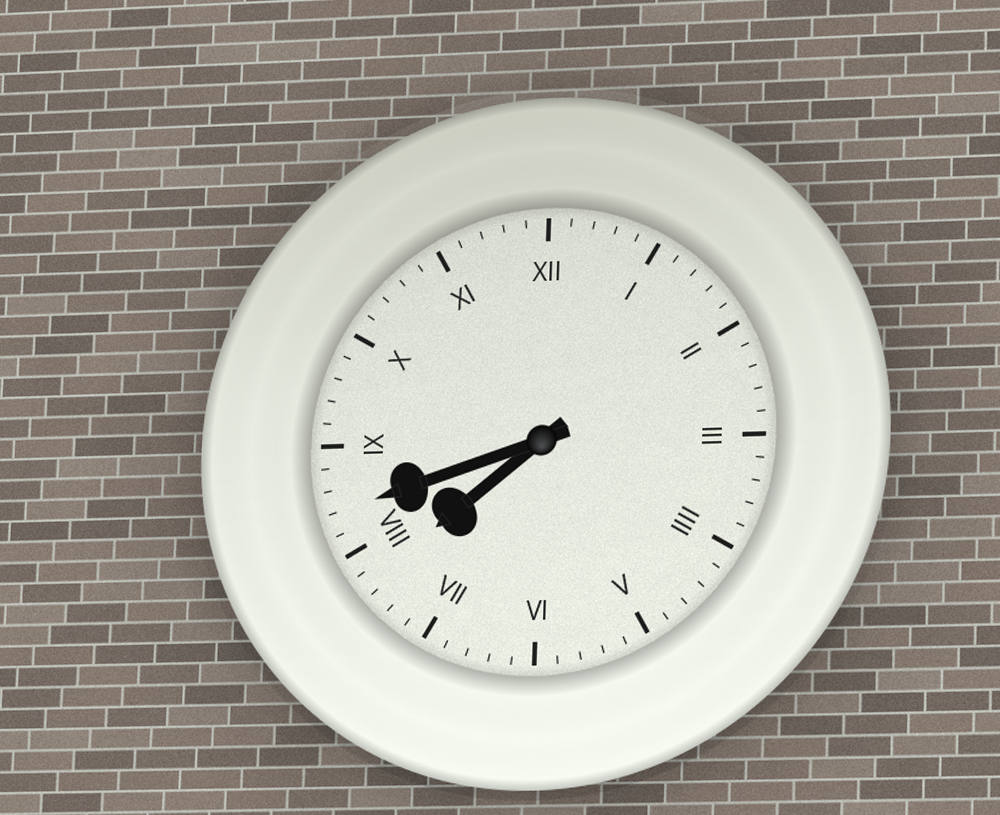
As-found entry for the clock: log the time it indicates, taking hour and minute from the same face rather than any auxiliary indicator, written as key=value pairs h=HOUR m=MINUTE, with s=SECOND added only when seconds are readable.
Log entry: h=7 m=42
